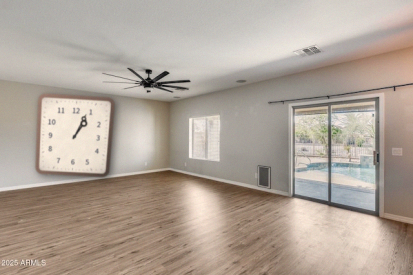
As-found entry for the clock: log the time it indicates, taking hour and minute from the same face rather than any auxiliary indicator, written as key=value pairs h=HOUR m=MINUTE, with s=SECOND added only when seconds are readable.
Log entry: h=1 m=4
